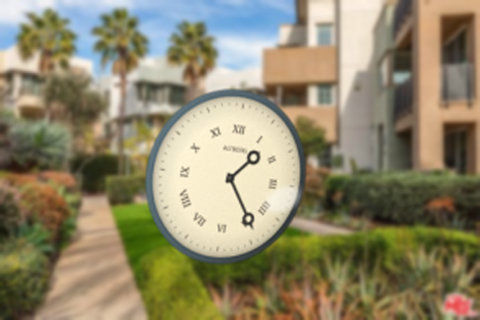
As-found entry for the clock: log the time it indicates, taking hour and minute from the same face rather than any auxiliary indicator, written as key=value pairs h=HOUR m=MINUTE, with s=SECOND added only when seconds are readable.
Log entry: h=1 m=24
